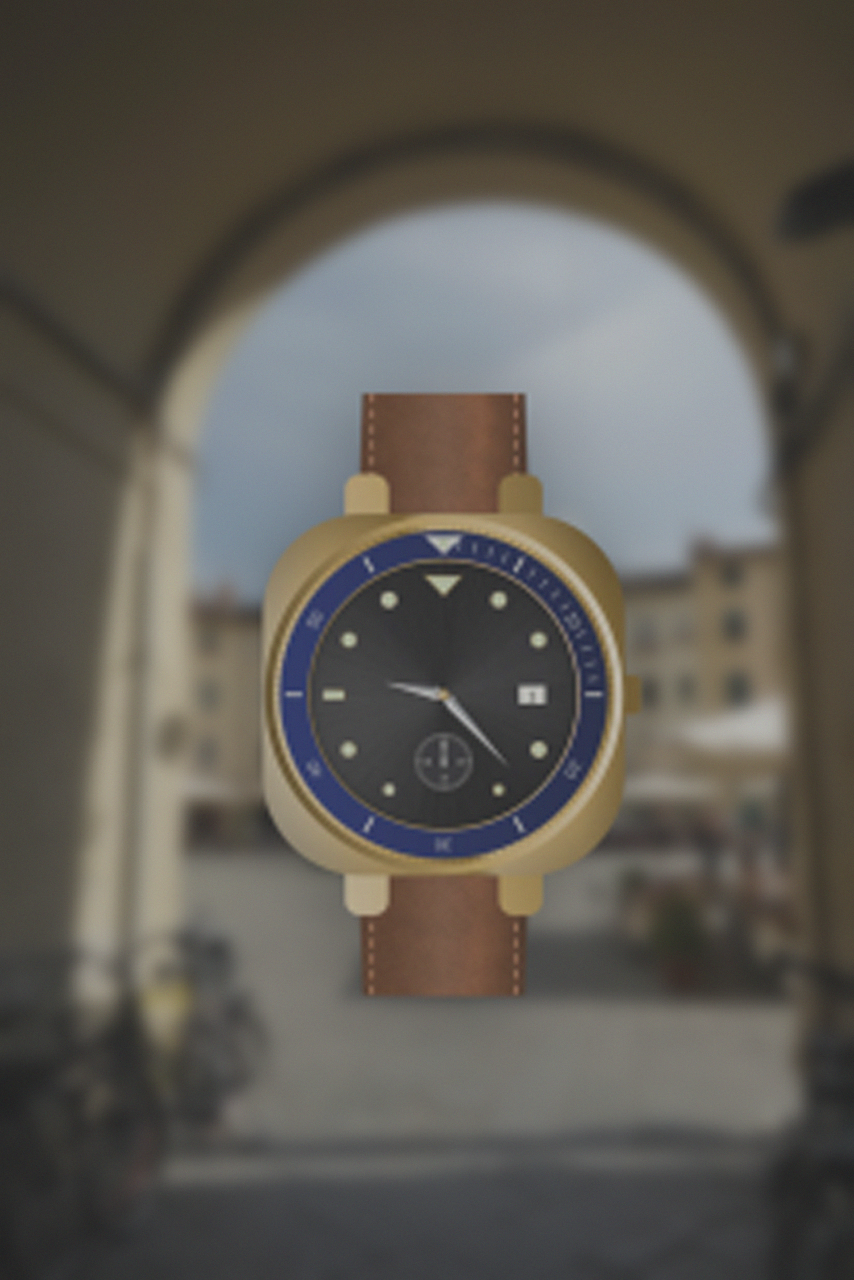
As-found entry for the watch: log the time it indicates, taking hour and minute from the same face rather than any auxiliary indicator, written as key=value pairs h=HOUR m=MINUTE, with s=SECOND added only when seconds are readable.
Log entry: h=9 m=23
